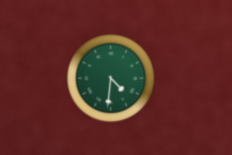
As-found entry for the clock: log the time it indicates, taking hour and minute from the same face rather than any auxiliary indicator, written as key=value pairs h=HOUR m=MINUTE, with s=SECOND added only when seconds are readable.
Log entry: h=4 m=31
